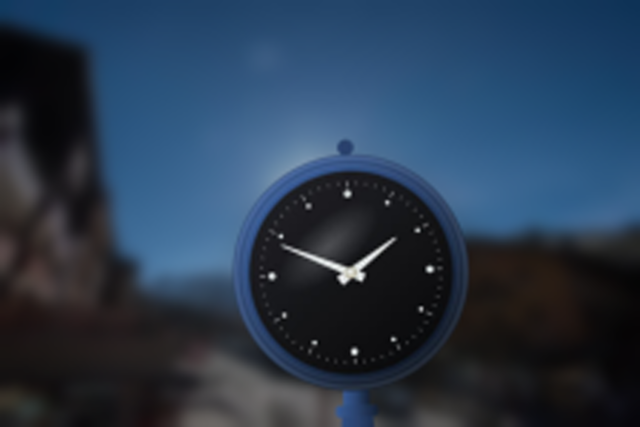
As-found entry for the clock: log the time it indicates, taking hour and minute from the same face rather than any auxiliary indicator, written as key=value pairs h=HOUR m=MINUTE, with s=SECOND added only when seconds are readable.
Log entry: h=1 m=49
